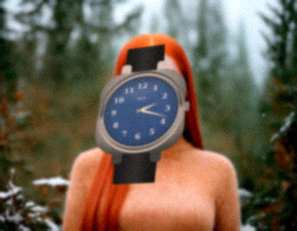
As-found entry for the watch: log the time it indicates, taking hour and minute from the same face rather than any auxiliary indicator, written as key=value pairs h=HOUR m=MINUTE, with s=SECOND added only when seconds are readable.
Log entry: h=2 m=18
